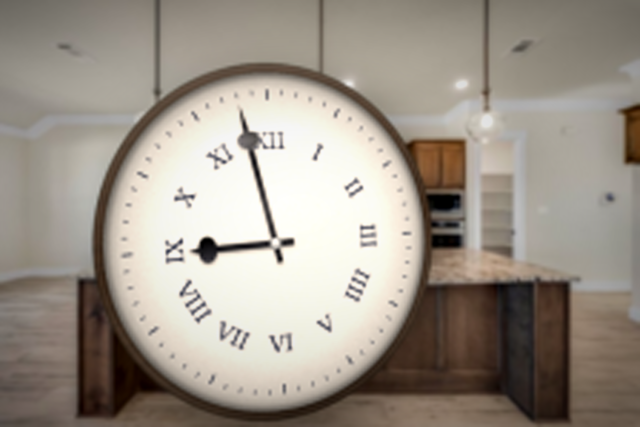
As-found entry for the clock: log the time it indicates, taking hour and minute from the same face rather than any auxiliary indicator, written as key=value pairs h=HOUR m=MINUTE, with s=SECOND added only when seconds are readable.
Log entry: h=8 m=58
